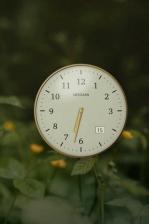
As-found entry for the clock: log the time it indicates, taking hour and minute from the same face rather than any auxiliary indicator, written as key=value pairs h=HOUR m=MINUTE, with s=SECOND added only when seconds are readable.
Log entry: h=6 m=32
